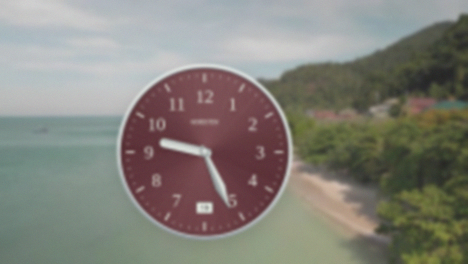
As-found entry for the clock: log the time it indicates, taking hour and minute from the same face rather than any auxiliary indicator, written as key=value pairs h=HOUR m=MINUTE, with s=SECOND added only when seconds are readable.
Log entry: h=9 m=26
